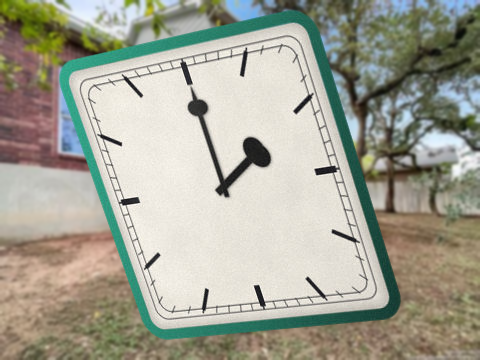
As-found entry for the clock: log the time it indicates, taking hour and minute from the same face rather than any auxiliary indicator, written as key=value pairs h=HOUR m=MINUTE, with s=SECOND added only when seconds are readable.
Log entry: h=2 m=0
